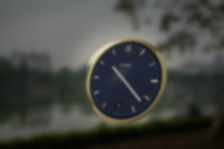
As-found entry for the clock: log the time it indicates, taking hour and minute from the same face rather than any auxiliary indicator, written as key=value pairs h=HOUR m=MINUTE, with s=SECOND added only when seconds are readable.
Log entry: h=10 m=22
